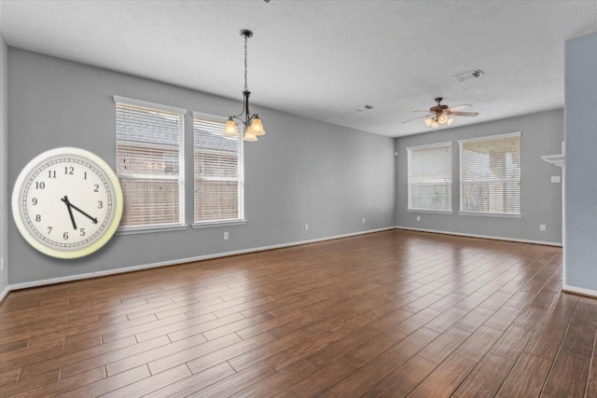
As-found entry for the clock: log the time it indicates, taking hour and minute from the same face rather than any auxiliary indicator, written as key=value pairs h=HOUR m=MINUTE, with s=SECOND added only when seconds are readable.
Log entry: h=5 m=20
